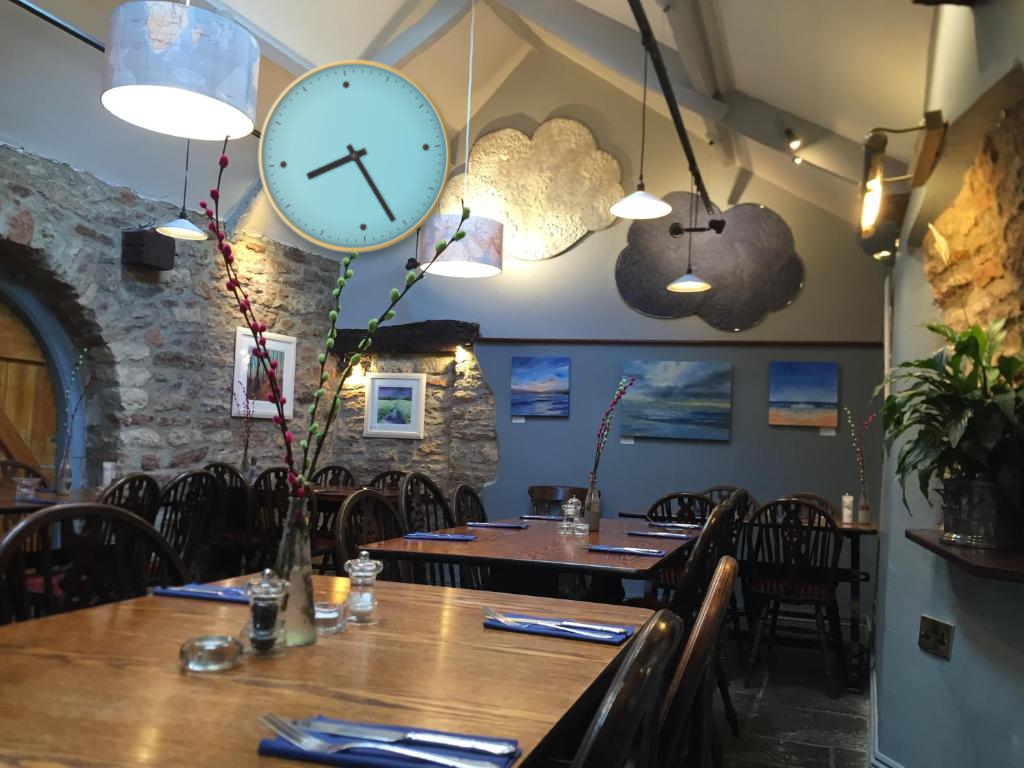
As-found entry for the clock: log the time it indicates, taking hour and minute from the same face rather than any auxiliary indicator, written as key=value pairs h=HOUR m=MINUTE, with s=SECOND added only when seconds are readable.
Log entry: h=8 m=26
